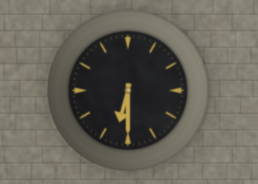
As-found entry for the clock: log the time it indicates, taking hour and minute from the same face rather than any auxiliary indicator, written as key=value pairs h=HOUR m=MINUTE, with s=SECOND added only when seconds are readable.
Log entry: h=6 m=30
